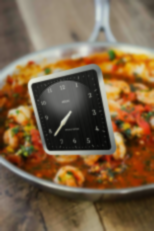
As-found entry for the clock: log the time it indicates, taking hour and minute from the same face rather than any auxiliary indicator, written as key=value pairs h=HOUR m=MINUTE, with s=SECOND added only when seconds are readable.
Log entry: h=7 m=38
